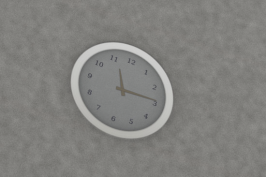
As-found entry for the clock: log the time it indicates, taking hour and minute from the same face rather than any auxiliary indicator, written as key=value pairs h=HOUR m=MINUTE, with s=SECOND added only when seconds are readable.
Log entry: h=11 m=14
